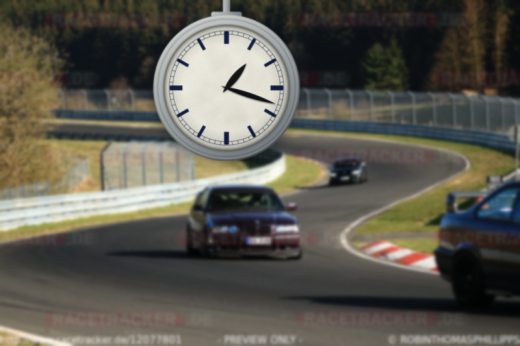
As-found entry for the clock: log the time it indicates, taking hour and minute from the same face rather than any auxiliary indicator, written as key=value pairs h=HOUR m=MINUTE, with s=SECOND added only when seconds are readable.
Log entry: h=1 m=18
